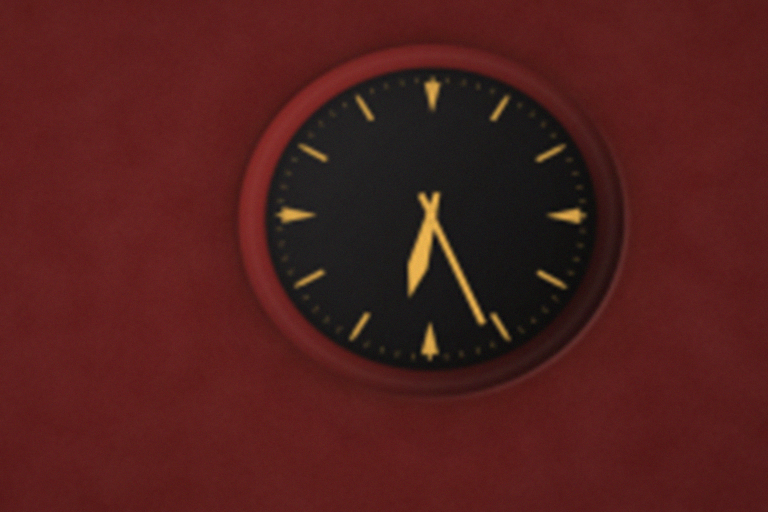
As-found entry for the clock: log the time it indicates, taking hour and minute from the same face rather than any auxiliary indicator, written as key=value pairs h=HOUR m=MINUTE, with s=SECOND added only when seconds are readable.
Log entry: h=6 m=26
